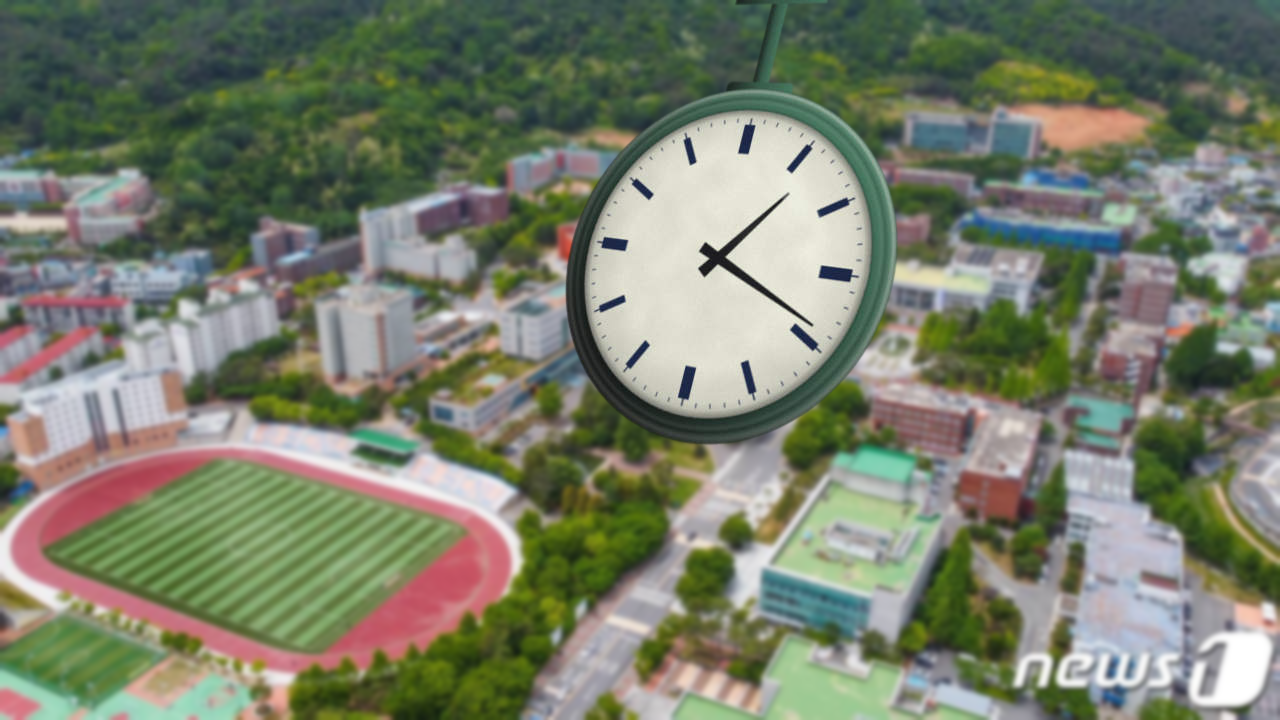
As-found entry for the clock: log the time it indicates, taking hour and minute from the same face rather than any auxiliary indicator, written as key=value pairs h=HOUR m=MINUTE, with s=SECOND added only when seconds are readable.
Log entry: h=1 m=19
